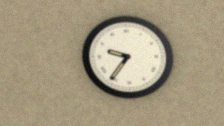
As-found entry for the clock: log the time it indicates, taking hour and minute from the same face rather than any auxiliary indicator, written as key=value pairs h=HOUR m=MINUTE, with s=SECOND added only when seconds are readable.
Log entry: h=9 m=36
